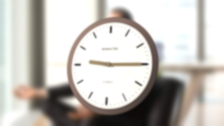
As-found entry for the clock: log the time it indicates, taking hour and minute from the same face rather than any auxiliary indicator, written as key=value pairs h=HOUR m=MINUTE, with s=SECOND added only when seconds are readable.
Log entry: h=9 m=15
